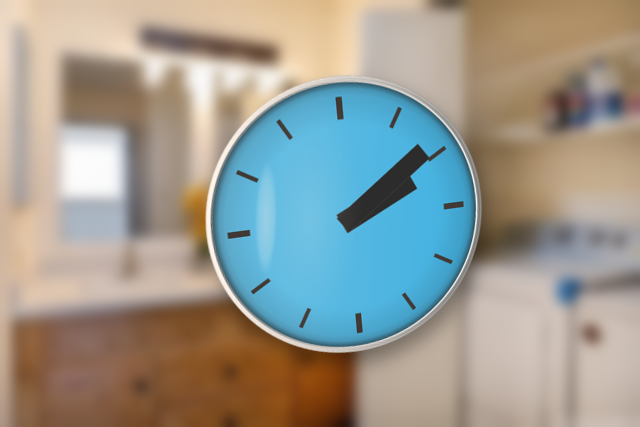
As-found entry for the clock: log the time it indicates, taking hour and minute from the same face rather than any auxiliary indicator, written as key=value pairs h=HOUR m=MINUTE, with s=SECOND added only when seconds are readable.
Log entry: h=2 m=9
